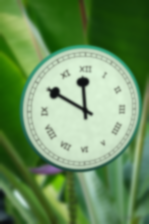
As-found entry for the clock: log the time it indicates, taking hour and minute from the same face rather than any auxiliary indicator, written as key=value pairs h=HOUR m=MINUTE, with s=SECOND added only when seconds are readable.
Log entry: h=11 m=50
